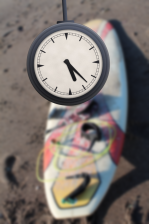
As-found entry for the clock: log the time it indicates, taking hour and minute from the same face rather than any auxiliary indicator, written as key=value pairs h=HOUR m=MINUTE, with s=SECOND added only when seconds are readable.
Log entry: h=5 m=23
